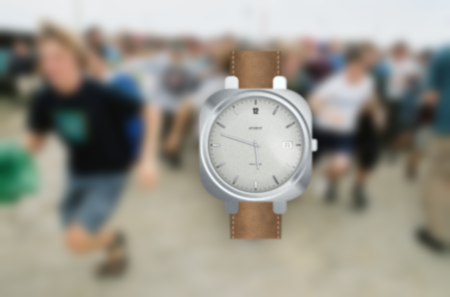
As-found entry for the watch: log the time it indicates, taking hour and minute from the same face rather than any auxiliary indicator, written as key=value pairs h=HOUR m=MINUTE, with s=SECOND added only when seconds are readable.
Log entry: h=5 m=48
